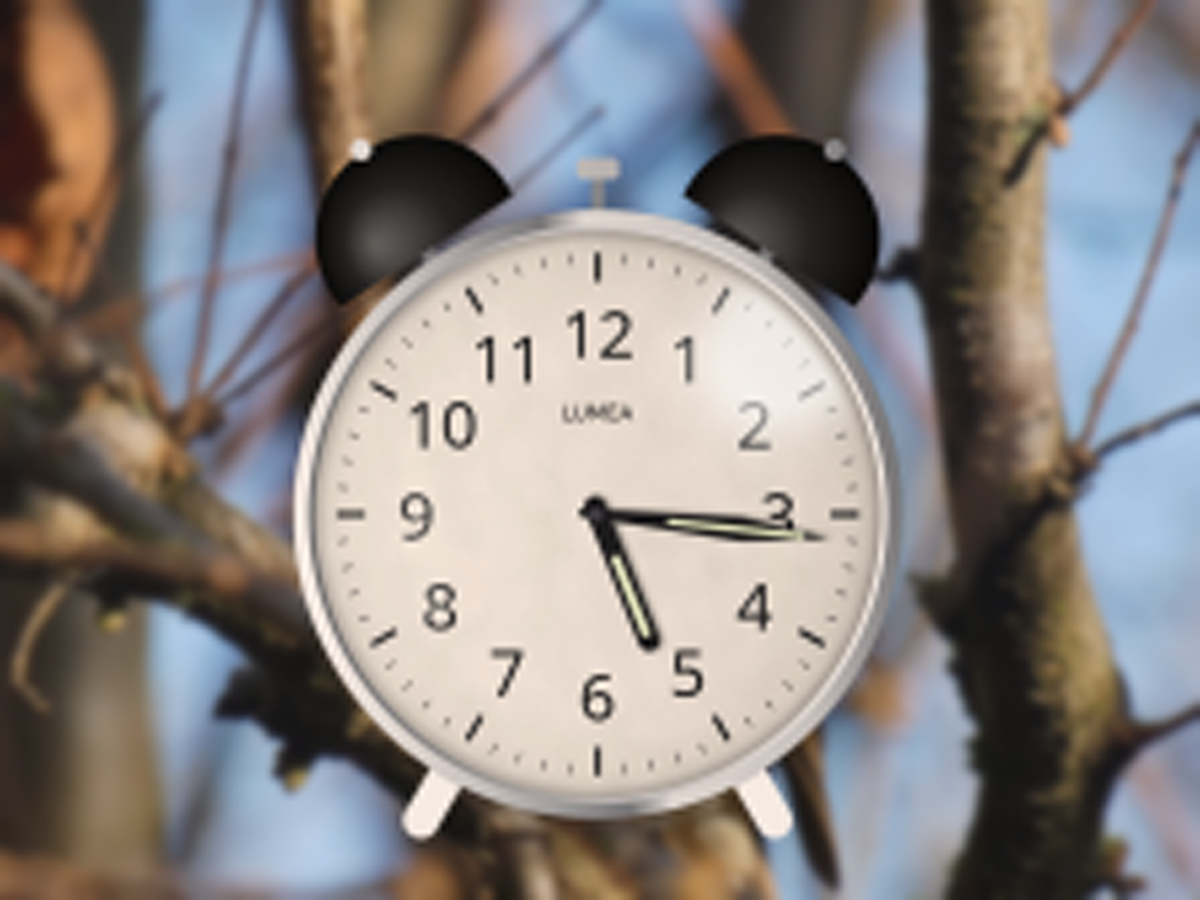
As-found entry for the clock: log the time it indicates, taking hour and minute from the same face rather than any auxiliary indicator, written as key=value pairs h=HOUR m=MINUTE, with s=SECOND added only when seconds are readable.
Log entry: h=5 m=16
